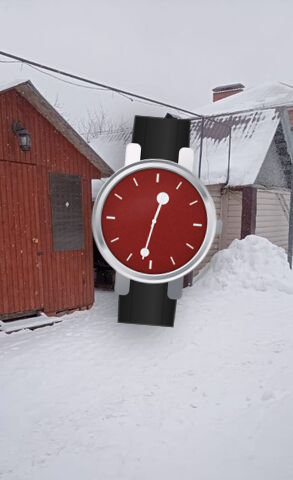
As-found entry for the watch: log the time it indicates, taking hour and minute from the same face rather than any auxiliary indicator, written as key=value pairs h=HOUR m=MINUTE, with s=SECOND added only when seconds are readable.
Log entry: h=12 m=32
